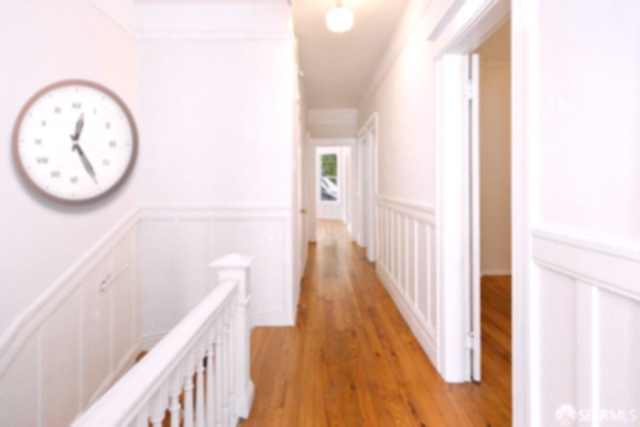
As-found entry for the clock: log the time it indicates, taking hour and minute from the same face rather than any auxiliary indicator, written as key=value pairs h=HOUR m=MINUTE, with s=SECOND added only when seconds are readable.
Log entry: h=12 m=25
